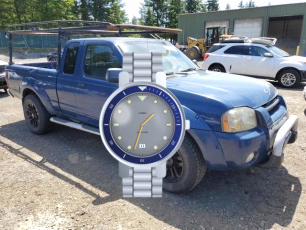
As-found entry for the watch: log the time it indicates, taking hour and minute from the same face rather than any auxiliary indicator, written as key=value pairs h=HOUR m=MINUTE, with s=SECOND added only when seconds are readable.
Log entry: h=1 m=33
